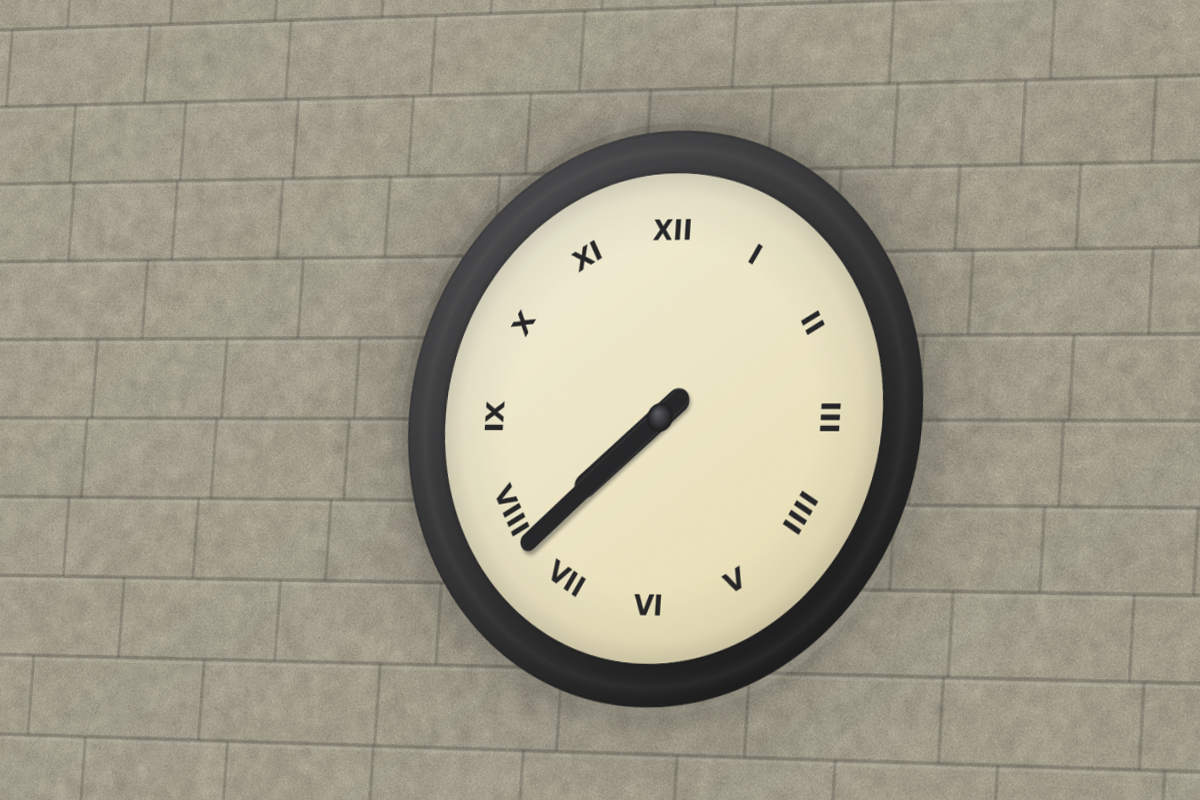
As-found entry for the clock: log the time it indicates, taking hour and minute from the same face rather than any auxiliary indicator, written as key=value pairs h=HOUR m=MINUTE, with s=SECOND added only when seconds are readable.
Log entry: h=7 m=38
